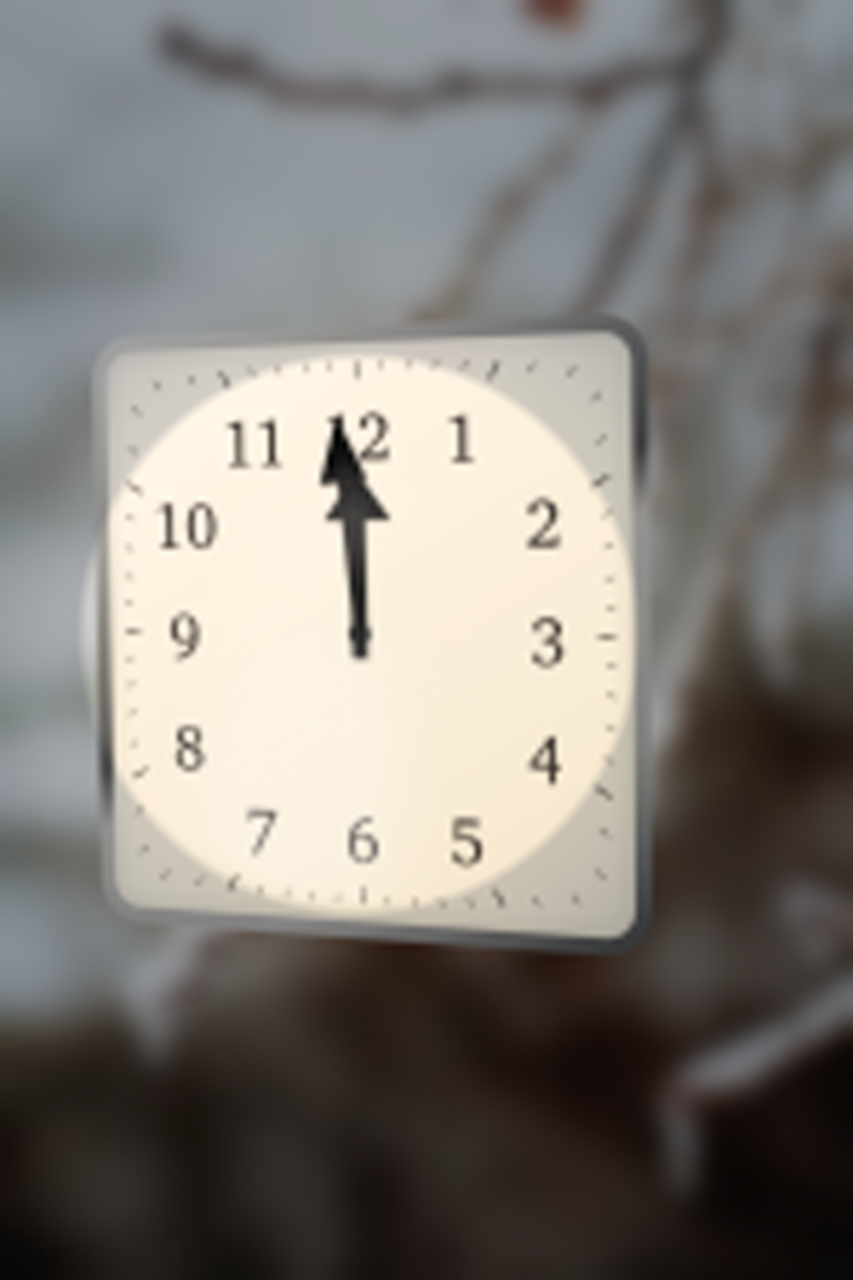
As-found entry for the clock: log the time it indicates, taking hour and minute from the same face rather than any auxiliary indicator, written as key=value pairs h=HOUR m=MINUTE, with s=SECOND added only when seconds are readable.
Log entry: h=11 m=59
